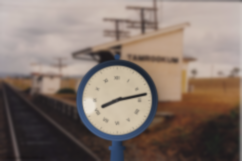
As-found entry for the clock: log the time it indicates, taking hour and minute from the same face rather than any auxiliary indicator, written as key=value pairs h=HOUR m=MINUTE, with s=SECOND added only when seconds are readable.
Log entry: h=8 m=13
